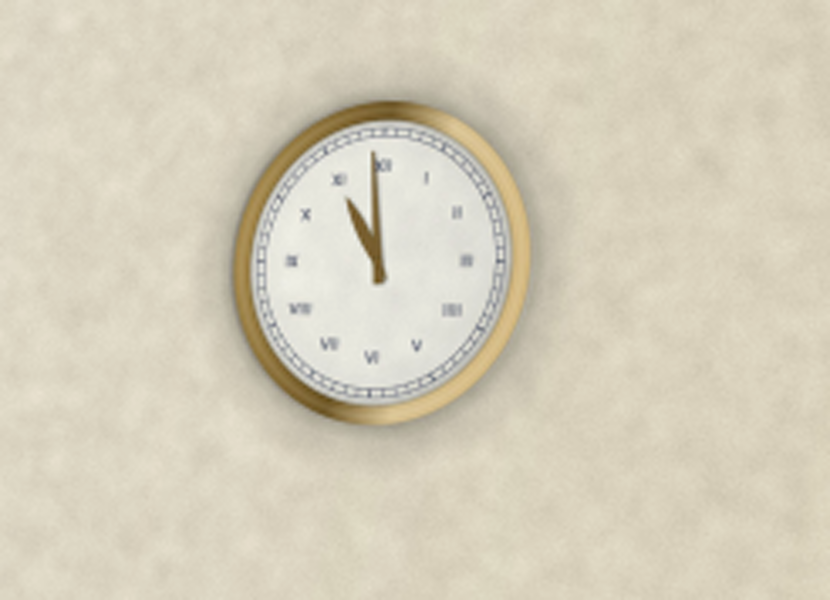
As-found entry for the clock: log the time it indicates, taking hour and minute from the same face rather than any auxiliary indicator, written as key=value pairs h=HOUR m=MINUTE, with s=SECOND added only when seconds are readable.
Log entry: h=10 m=59
